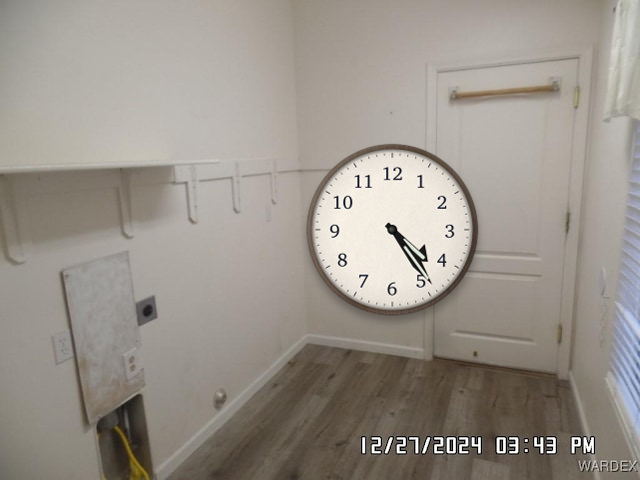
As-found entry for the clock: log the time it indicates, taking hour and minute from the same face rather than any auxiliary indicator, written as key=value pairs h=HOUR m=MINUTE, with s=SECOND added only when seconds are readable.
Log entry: h=4 m=24
